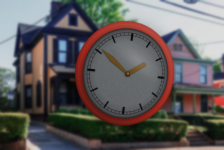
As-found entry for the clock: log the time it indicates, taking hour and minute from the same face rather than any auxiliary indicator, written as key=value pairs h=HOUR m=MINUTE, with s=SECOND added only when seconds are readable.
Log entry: h=1 m=51
